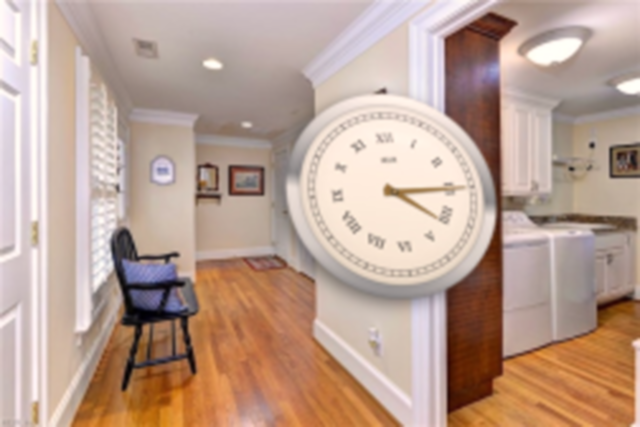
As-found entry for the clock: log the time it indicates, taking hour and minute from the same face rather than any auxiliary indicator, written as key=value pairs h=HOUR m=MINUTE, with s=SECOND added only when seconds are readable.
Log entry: h=4 m=15
